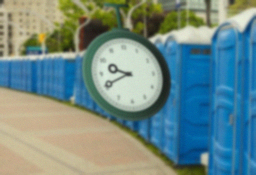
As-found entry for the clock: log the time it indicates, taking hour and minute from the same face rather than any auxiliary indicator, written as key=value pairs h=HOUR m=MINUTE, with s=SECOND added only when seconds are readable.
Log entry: h=9 m=41
